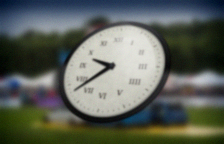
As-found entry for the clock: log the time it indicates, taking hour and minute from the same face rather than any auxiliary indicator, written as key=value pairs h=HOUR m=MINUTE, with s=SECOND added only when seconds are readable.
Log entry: h=9 m=38
